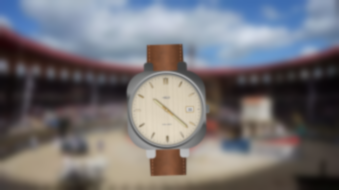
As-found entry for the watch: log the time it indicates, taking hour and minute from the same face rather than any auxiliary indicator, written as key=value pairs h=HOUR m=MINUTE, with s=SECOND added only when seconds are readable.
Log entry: h=10 m=22
